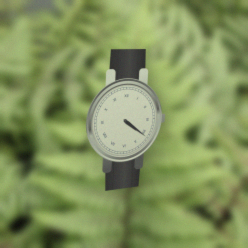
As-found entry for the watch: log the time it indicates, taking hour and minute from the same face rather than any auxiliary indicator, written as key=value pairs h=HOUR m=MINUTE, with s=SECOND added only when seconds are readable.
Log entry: h=4 m=21
